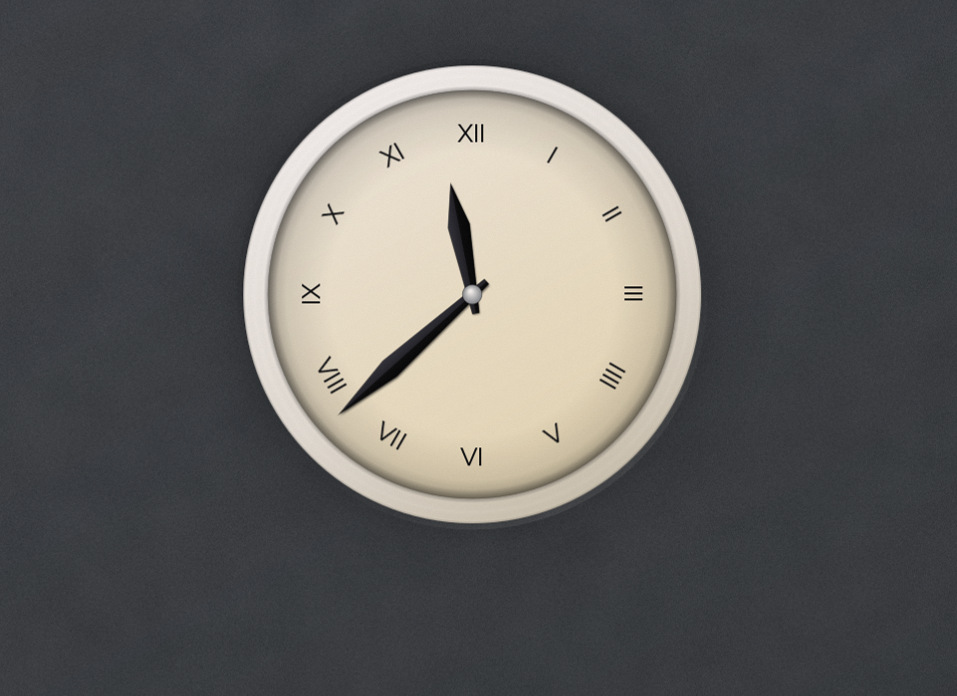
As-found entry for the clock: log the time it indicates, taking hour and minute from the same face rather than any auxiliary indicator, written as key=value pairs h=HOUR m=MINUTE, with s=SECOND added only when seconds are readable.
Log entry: h=11 m=38
